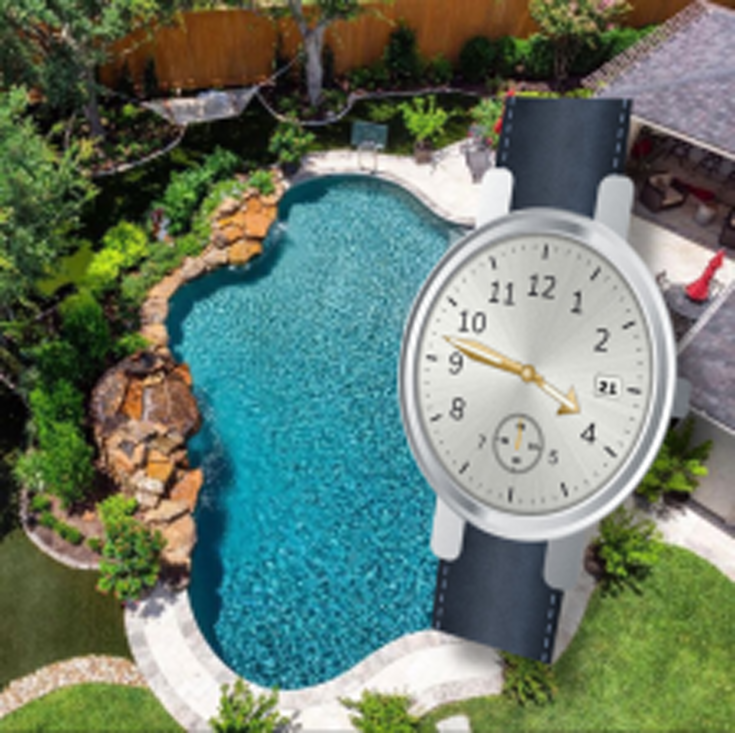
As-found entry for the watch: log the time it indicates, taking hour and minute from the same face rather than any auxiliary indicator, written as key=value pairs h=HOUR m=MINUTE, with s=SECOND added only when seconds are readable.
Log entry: h=3 m=47
